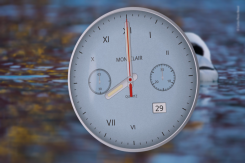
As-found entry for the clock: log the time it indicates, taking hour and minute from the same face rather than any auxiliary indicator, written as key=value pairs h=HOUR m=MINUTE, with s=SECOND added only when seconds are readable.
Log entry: h=8 m=0
